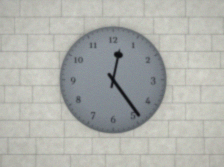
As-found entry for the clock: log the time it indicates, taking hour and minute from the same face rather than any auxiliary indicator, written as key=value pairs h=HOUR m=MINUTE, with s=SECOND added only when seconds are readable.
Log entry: h=12 m=24
